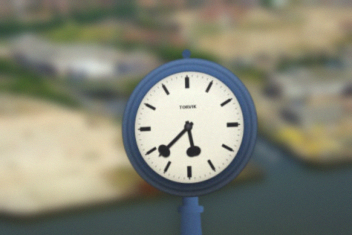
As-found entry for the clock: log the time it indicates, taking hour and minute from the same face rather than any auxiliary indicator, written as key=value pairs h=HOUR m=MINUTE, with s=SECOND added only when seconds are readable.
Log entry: h=5 m=38
